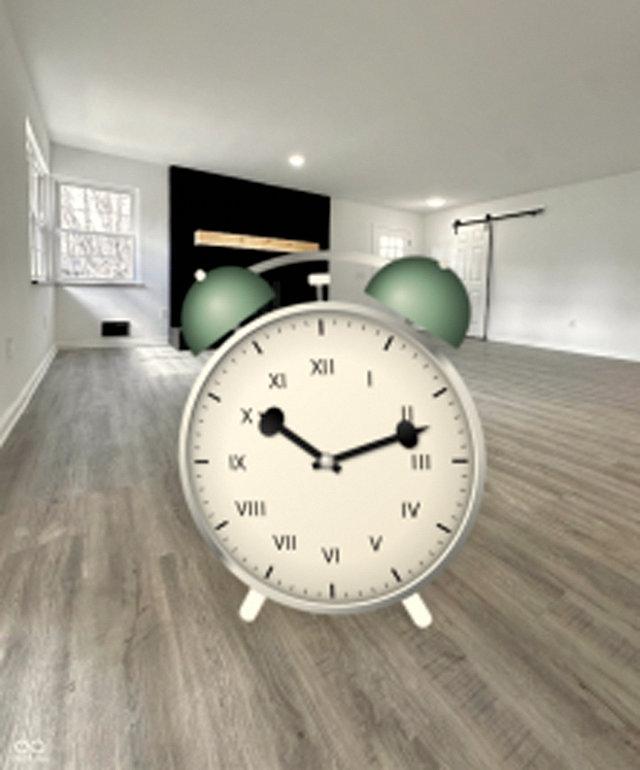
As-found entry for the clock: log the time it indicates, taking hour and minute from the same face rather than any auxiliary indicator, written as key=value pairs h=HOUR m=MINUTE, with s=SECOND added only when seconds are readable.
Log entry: h=10 m=12
